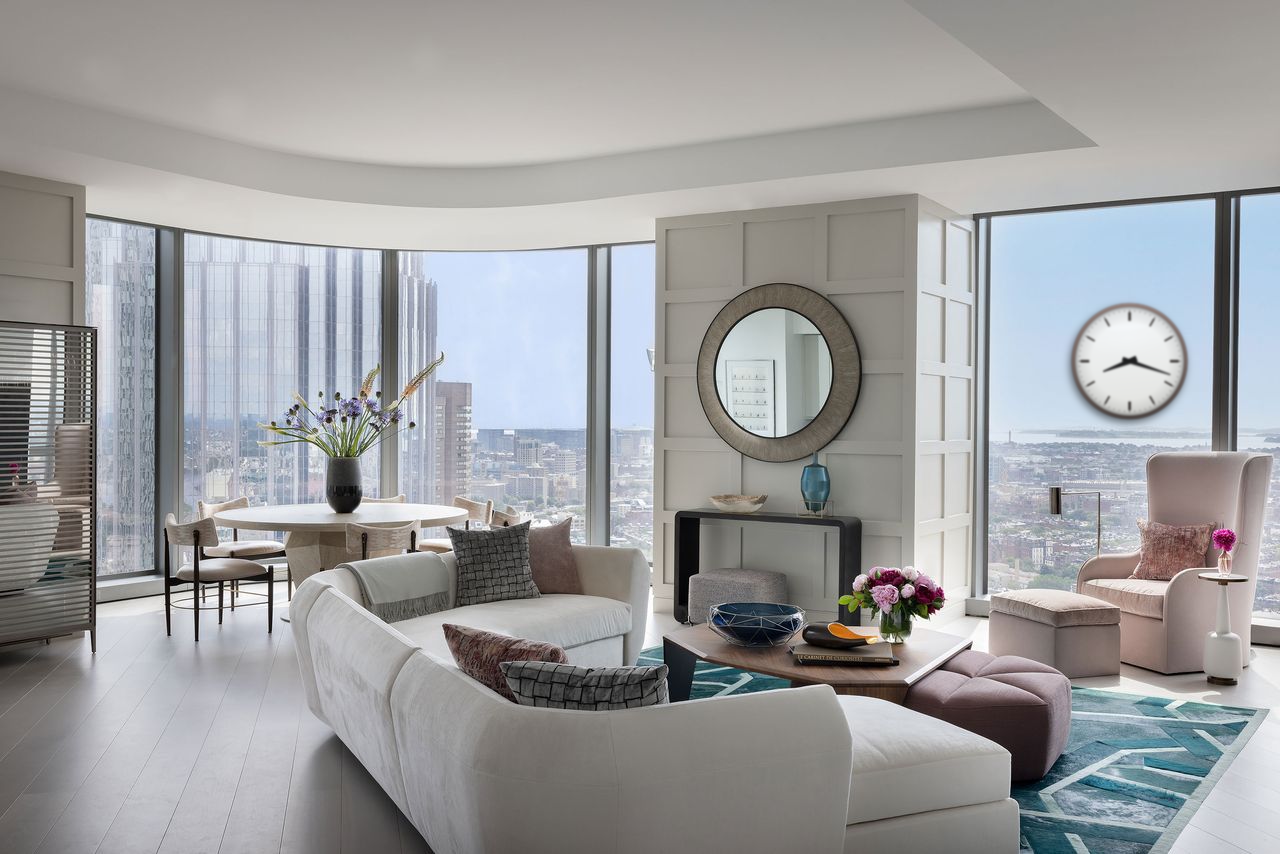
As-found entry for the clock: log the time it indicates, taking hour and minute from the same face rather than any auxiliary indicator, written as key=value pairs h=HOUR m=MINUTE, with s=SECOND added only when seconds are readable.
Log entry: h=8 m=18
